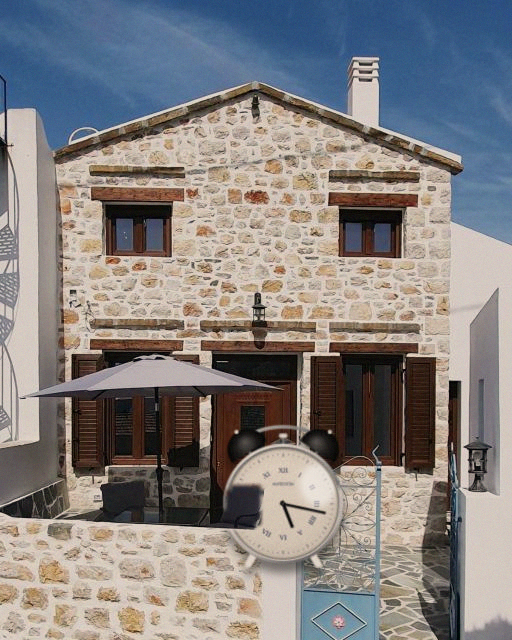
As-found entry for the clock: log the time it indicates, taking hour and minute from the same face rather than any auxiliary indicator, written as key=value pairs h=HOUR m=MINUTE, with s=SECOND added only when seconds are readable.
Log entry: h=5 m=17
